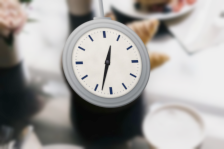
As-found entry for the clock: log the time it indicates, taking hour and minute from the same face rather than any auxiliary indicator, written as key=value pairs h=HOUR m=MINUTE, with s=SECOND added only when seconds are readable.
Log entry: h=12 m=33
